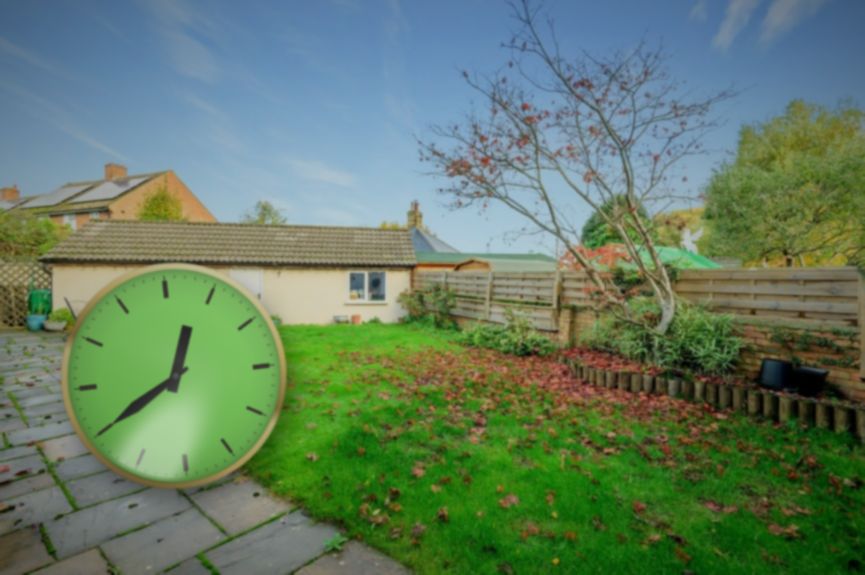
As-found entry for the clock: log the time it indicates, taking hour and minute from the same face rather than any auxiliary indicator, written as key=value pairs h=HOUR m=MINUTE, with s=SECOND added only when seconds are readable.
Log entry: h=12 m=40
